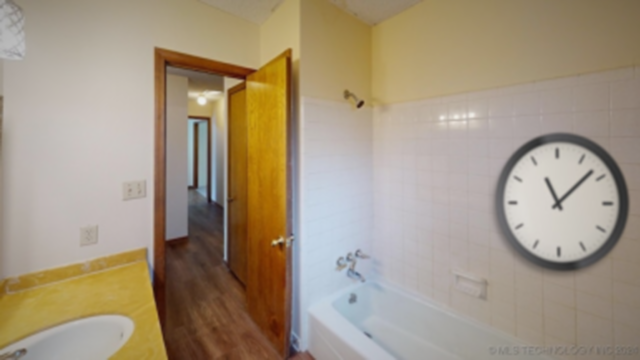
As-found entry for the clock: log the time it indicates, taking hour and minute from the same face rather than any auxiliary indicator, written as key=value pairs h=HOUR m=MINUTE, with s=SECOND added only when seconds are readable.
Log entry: h=11 m=8
